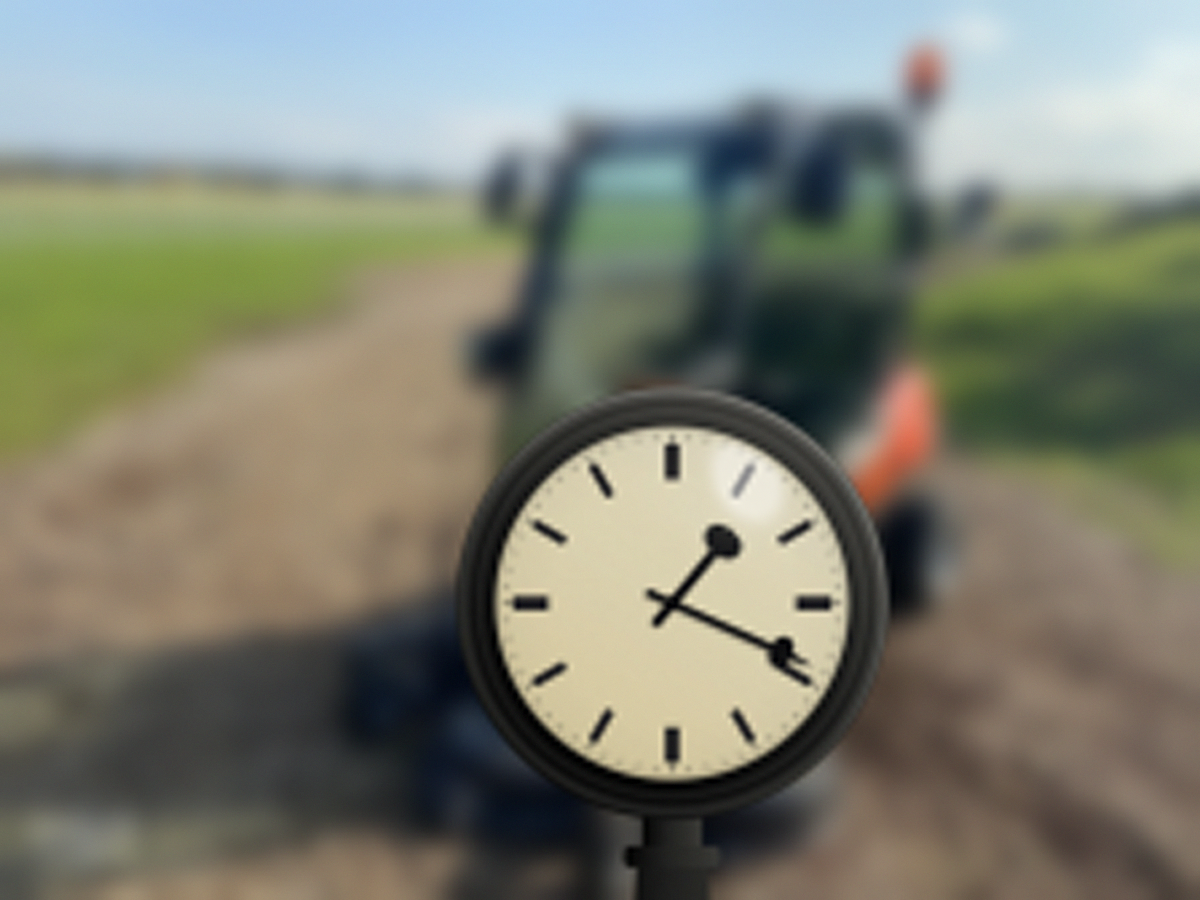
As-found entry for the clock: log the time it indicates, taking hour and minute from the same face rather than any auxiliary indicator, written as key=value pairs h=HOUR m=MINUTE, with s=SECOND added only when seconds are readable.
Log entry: h=1 m=19
